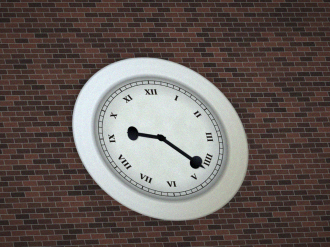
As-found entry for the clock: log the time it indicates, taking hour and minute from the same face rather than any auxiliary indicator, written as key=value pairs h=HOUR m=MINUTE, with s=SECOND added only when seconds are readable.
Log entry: h=9 m=22
